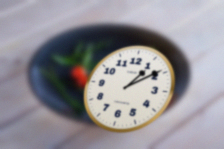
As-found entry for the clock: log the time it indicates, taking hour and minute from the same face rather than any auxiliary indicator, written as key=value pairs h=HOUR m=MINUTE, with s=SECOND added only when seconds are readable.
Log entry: h=1 m=9
